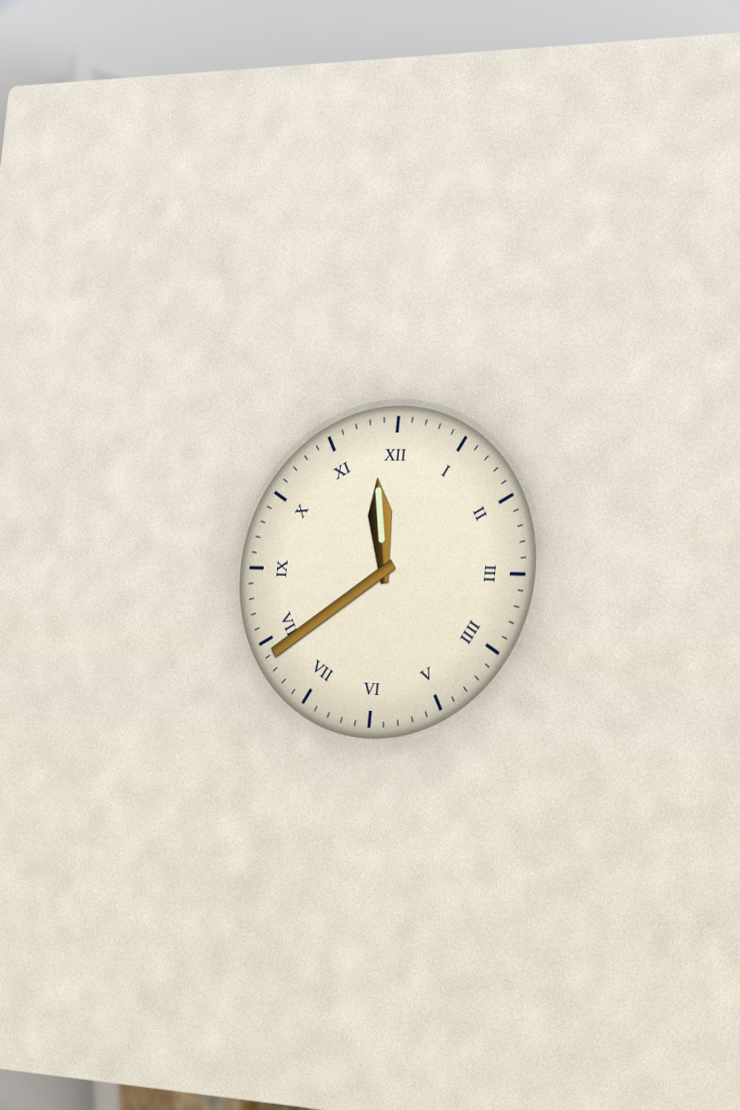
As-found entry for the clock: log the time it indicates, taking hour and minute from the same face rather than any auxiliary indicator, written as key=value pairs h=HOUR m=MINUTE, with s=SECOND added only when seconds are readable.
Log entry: h=11 m=39
